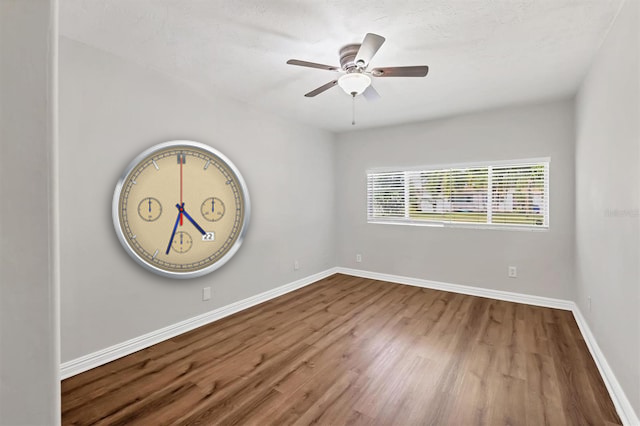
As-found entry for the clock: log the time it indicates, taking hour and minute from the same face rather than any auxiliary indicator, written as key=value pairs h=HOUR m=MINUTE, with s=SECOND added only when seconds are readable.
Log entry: h=4 m=33
